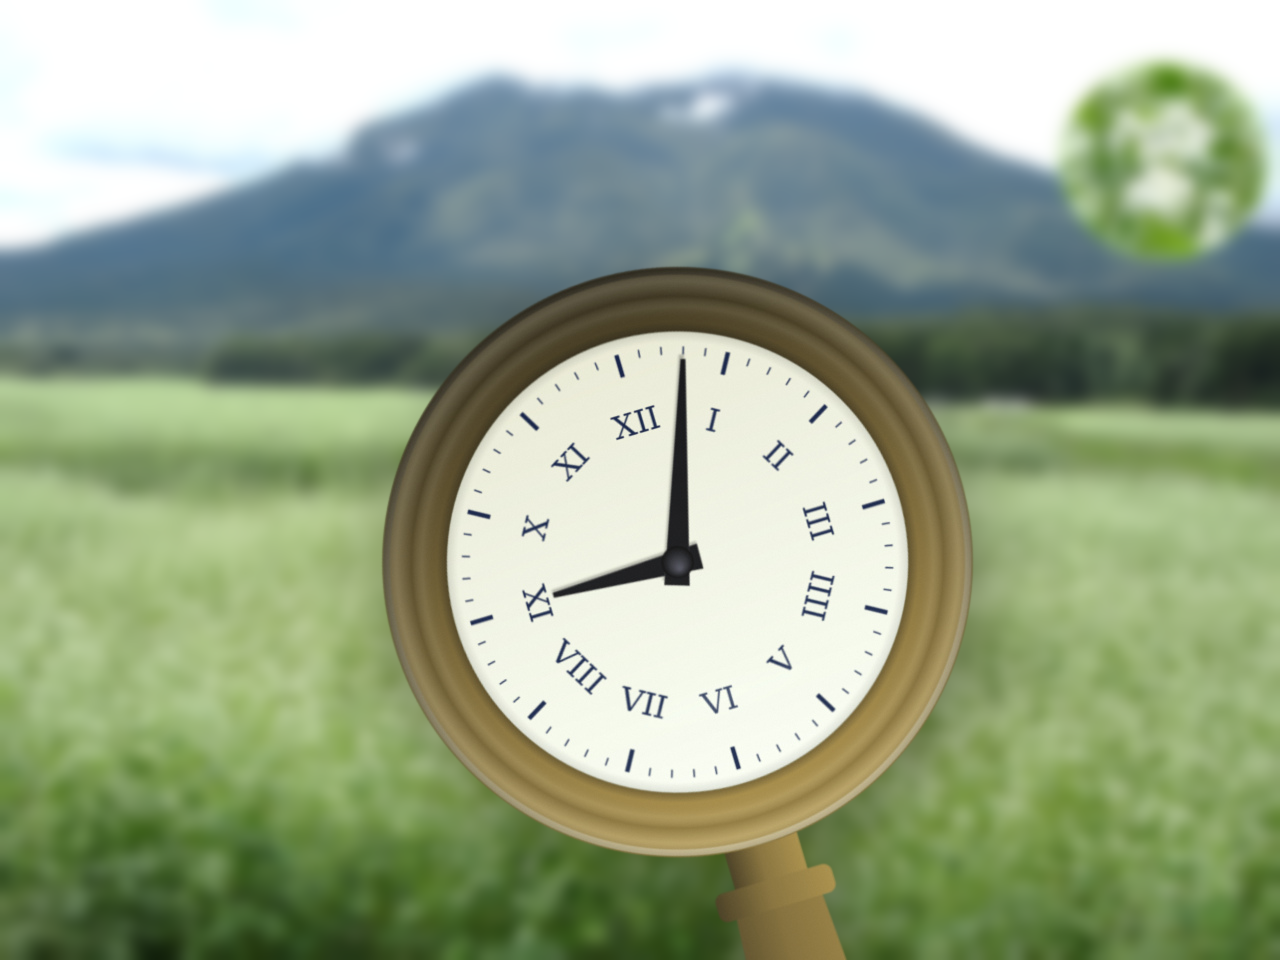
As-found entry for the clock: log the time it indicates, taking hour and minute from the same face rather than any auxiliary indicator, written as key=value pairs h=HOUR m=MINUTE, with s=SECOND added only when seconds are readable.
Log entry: h=9 m=3
